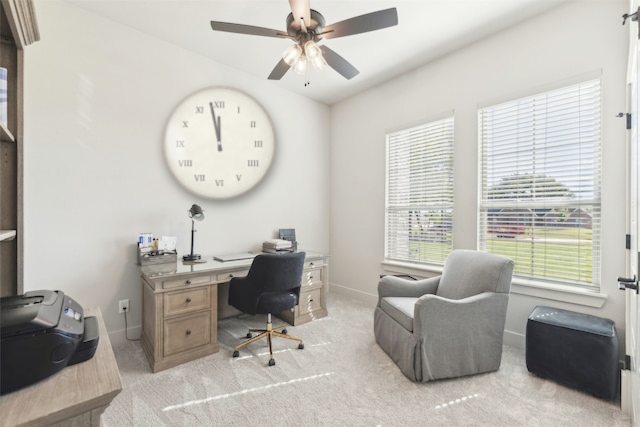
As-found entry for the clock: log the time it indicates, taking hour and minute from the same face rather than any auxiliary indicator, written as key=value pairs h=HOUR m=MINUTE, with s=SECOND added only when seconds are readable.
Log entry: h=11 m=58
